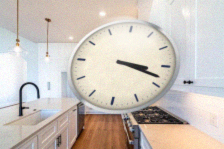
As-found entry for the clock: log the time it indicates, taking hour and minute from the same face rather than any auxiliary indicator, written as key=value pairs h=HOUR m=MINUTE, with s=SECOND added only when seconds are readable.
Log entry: h=3 m=18
